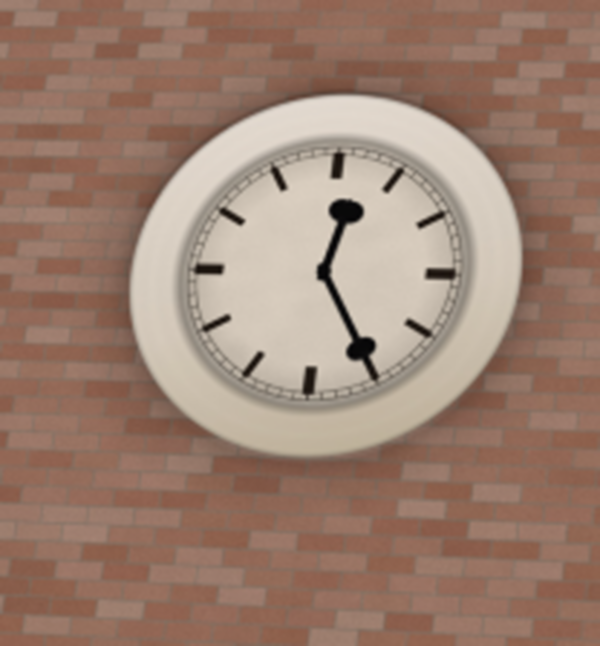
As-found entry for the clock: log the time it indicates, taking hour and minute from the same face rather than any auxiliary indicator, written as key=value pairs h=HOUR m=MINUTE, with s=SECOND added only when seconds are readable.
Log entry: h=12 m=25
